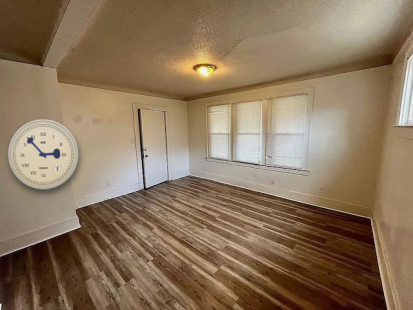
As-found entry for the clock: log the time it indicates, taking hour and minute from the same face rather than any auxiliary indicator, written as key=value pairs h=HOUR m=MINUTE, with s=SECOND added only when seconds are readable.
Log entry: h=2 m=53
